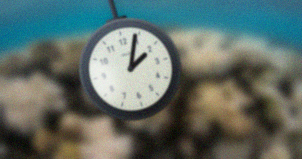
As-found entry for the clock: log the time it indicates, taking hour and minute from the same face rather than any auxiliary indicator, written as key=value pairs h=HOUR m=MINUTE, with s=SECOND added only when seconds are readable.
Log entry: h=2 m=4
